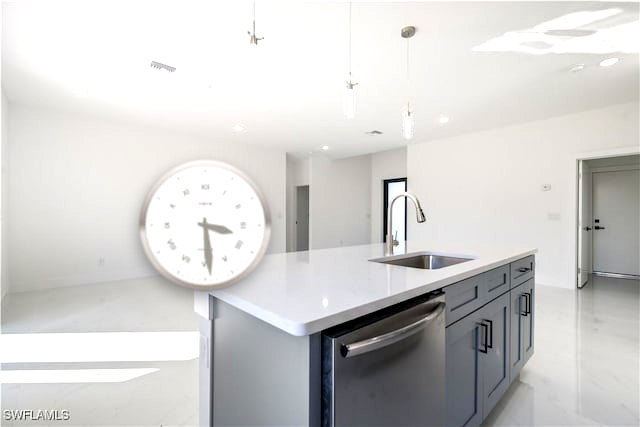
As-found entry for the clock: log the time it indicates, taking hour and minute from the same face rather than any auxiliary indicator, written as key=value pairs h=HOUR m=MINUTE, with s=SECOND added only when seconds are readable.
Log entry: h=3 m=29
